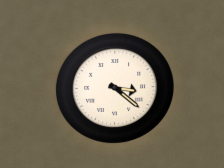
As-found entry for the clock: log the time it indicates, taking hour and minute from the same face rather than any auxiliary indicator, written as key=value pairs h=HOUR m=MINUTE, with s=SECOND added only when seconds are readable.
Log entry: h=3 m=22
